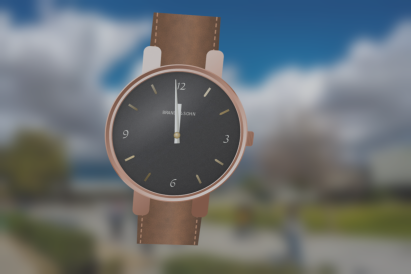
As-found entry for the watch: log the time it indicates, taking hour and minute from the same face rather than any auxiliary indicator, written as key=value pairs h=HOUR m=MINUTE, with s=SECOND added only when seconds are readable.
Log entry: h=11 m=59
